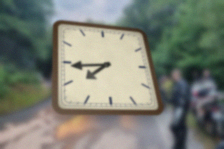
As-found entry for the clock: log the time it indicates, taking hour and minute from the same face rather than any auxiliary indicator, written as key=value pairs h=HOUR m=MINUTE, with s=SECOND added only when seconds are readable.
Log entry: h=7 m=44
